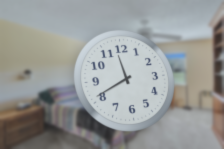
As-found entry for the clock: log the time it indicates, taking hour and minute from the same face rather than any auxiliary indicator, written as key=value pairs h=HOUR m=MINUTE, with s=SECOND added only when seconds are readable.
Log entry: h=11 m=41
